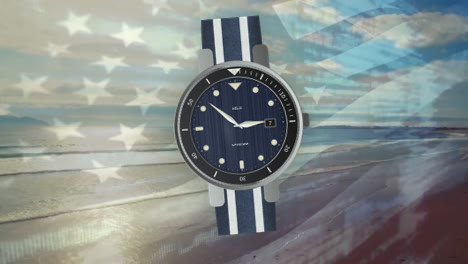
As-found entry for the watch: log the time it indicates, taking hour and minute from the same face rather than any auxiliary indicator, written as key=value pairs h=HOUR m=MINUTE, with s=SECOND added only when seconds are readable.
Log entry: h=2 m=52
